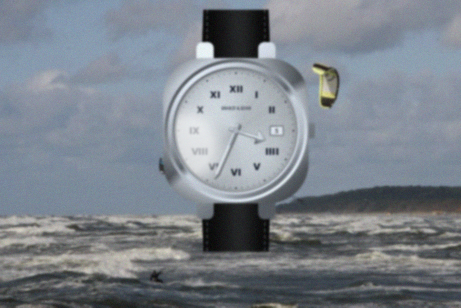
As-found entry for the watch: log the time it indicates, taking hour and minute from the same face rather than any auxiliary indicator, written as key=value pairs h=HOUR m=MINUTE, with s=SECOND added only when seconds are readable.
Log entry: h=3 m=34
